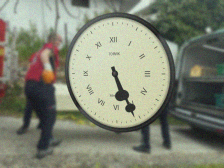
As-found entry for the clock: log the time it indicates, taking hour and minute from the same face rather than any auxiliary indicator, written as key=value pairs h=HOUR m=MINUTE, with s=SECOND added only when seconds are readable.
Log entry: h=5 m=26
